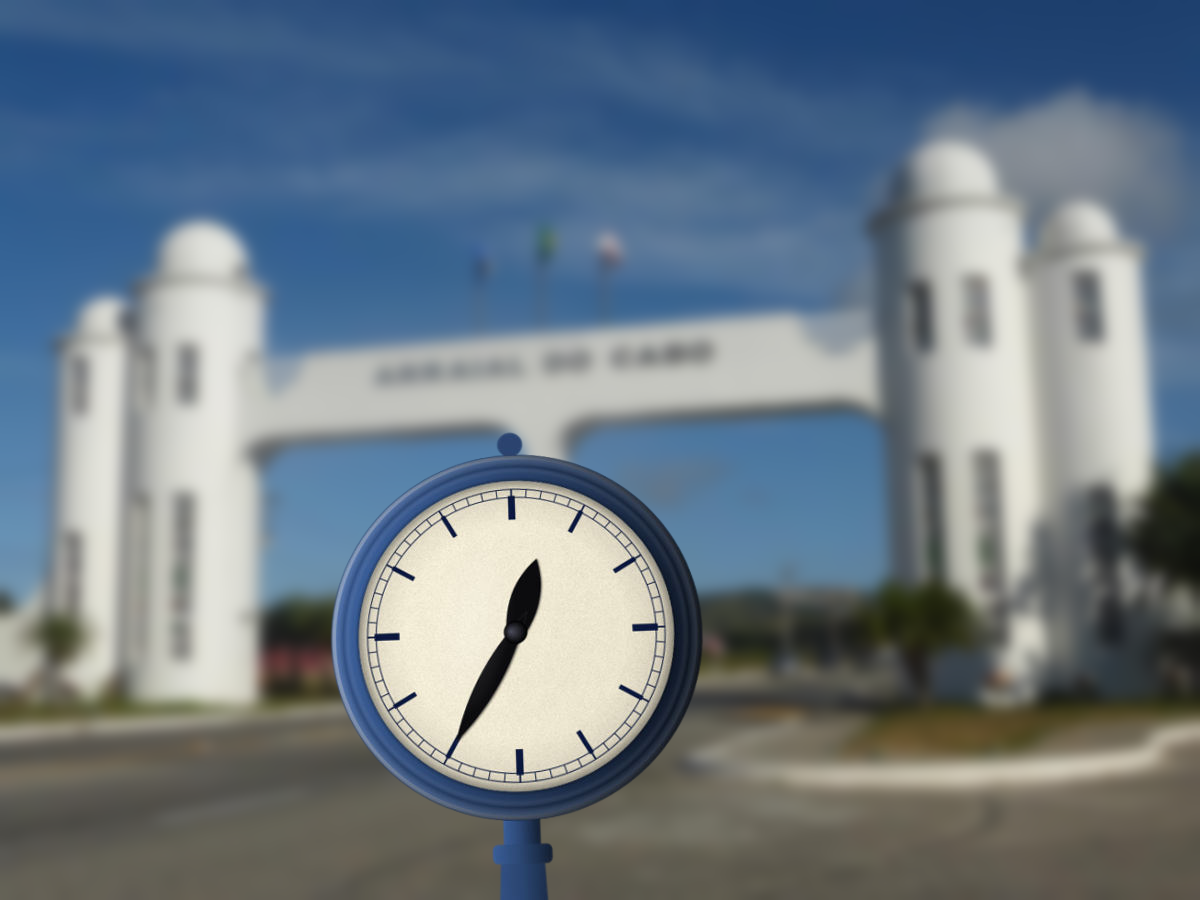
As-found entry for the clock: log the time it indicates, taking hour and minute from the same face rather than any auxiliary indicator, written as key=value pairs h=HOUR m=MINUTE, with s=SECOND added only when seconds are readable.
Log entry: h=12 m=35
